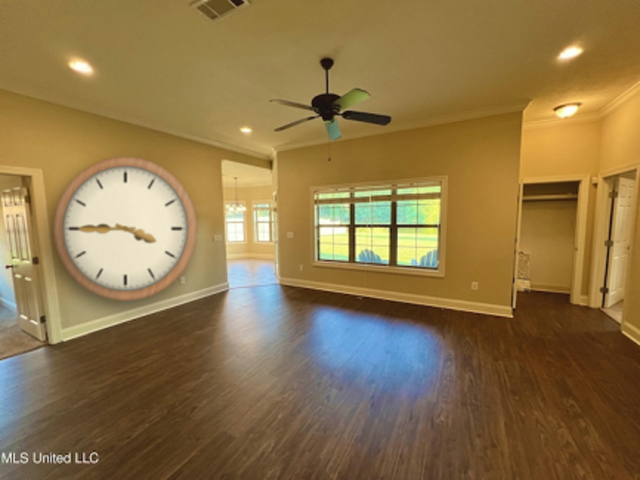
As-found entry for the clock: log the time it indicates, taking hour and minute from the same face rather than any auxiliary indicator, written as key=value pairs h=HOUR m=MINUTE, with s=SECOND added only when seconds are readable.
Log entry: h=3 m=45
